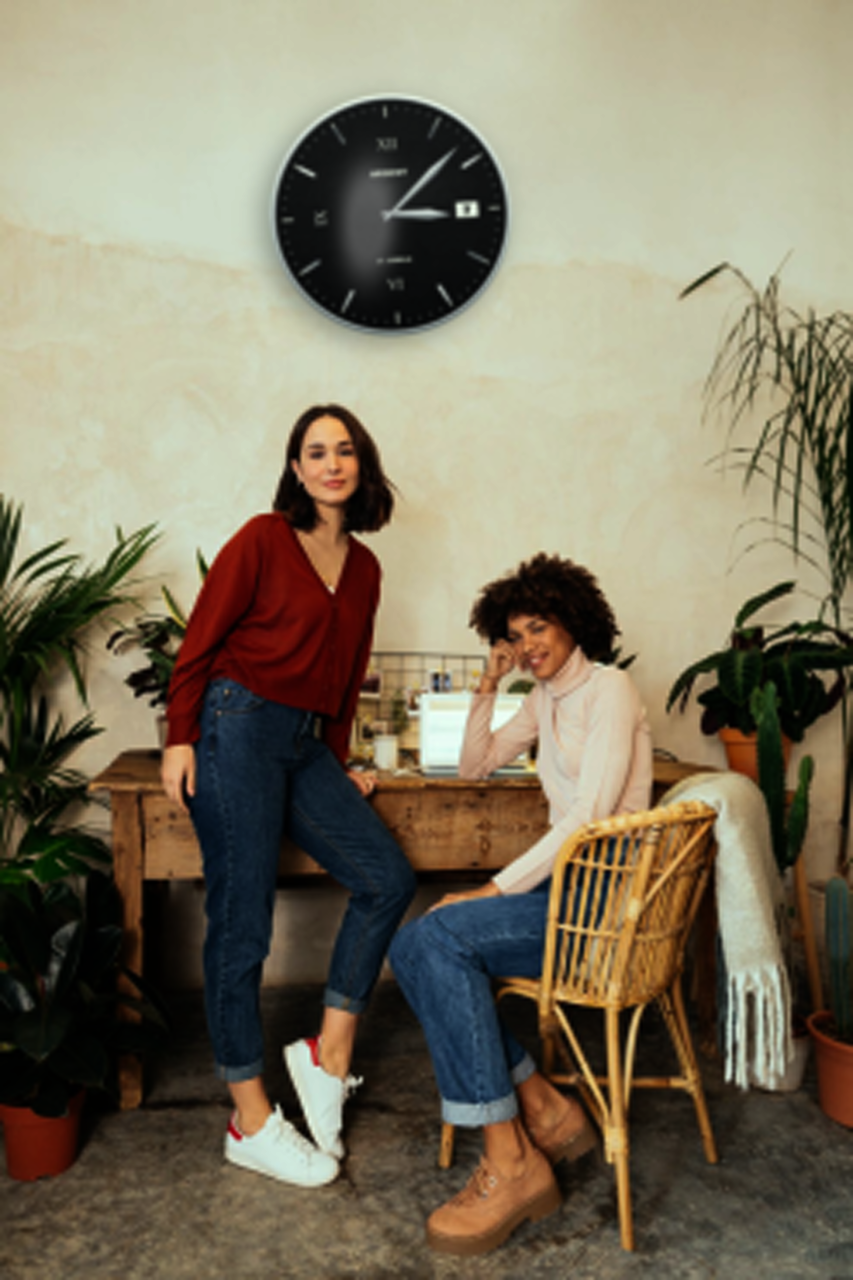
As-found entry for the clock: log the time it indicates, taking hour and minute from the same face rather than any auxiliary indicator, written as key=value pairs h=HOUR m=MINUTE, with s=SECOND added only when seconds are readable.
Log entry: h=3 m=8
